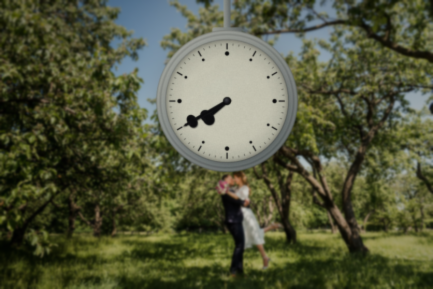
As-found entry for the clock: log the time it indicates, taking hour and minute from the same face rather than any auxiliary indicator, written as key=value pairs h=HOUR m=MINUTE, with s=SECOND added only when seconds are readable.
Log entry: h=7 m=40
